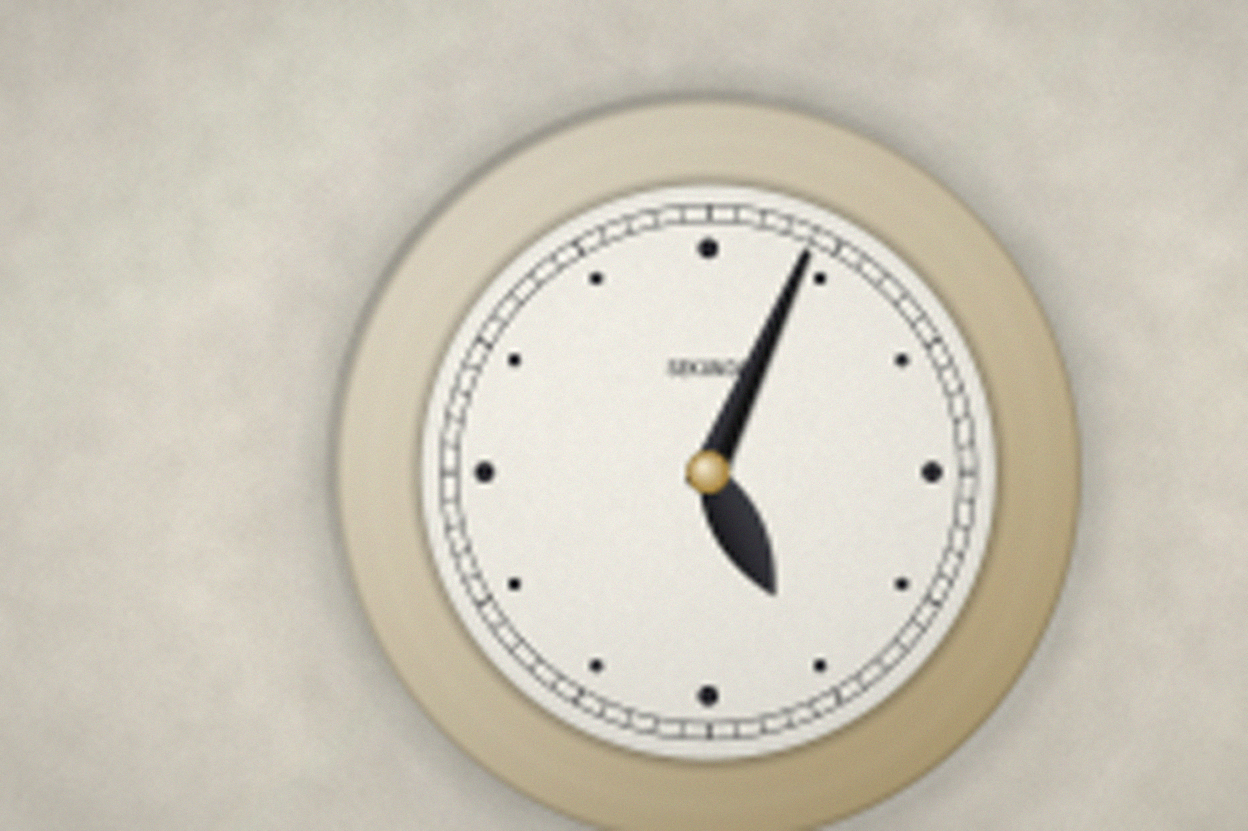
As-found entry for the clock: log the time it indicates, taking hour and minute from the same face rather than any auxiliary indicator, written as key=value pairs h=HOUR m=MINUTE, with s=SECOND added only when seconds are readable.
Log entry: h=5 m=4
